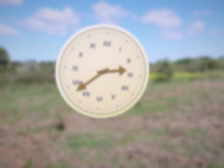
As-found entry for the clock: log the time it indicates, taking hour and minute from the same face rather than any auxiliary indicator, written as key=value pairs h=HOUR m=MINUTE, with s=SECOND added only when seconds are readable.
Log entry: h=2 m=38
